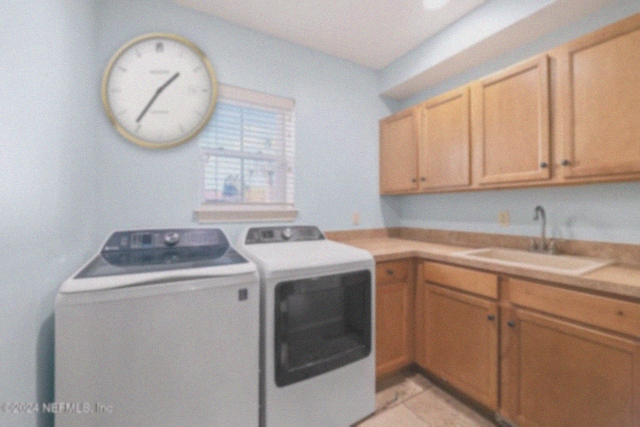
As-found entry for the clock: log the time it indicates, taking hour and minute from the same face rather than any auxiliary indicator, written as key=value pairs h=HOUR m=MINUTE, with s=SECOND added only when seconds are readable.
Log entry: h=1 m=36
